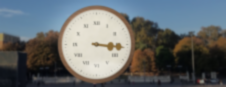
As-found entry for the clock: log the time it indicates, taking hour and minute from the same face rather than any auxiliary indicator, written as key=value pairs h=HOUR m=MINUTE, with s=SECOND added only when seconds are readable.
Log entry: h=3 m=16
